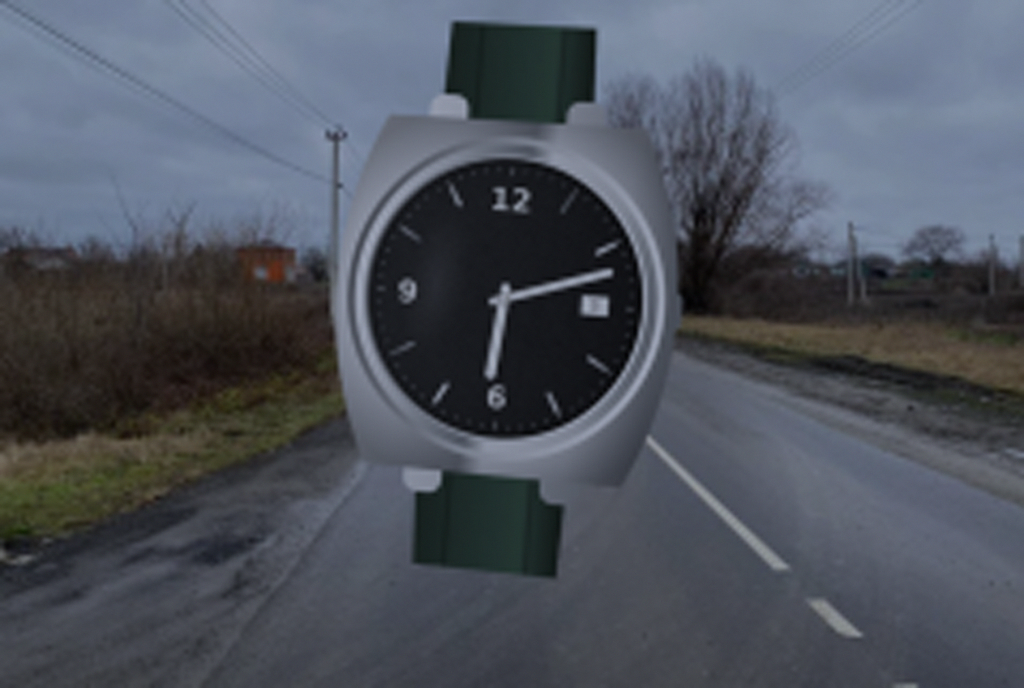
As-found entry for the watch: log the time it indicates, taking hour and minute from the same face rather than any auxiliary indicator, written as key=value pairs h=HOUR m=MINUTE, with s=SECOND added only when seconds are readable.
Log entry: h=6 m=12
